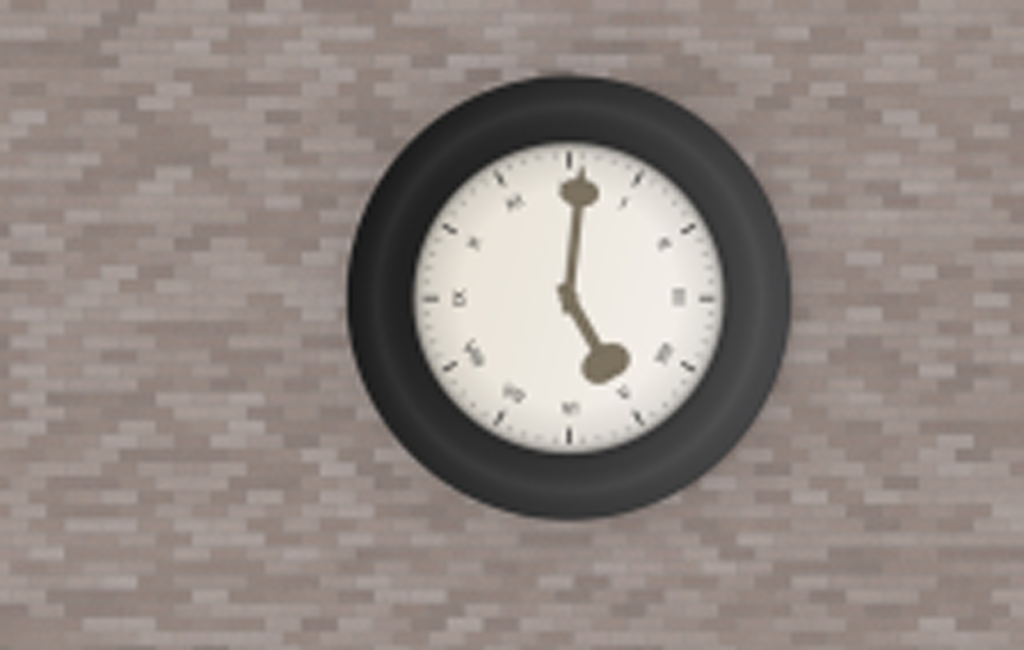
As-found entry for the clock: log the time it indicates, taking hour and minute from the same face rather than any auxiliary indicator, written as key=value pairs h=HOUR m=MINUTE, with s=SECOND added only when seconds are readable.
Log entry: h=5 m=1
